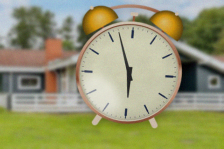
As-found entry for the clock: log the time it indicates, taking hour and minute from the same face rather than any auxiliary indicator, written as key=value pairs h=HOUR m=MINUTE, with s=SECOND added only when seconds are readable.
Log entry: h=5 m=57
